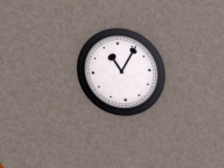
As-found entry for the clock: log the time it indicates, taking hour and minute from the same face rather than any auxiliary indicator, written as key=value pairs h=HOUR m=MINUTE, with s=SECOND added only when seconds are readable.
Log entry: h=11 m=6
